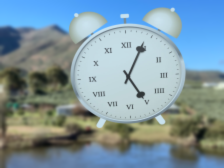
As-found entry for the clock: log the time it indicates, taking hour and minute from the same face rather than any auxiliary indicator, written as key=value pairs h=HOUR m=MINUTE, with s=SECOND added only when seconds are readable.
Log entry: h=5 m=4
